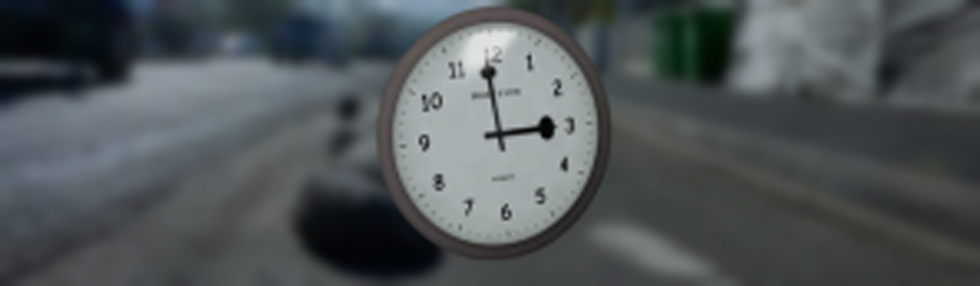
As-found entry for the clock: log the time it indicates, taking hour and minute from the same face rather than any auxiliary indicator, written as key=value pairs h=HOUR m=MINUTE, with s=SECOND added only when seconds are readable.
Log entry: h=2 m=59
